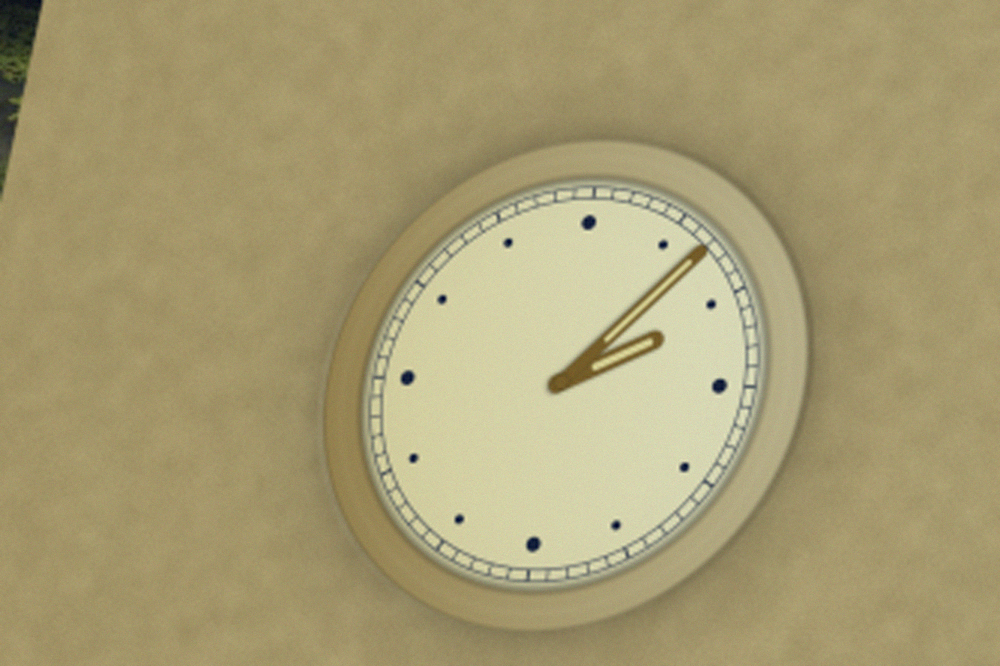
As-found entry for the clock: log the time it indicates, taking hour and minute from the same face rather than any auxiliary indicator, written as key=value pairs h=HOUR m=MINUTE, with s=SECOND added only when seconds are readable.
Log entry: h=2 m=7
